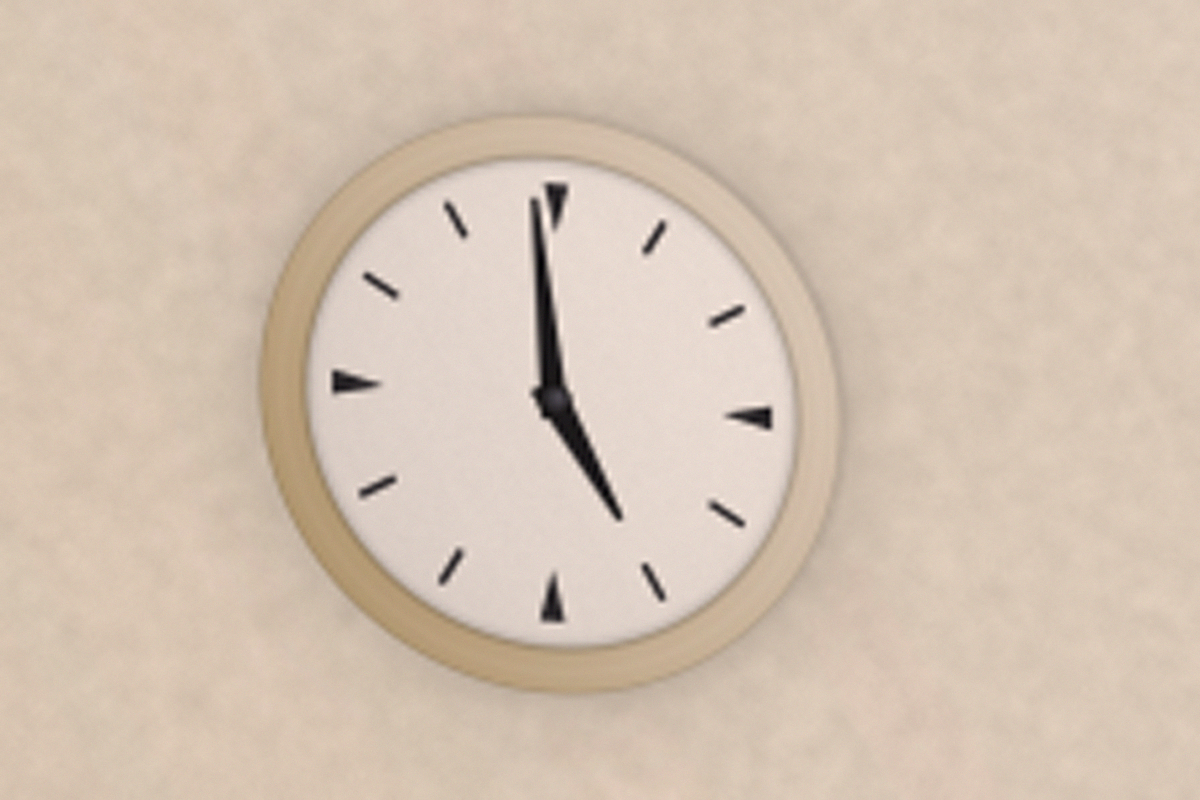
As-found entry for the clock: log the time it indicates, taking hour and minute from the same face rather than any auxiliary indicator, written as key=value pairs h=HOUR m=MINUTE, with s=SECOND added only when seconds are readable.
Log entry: h=4 m=59
